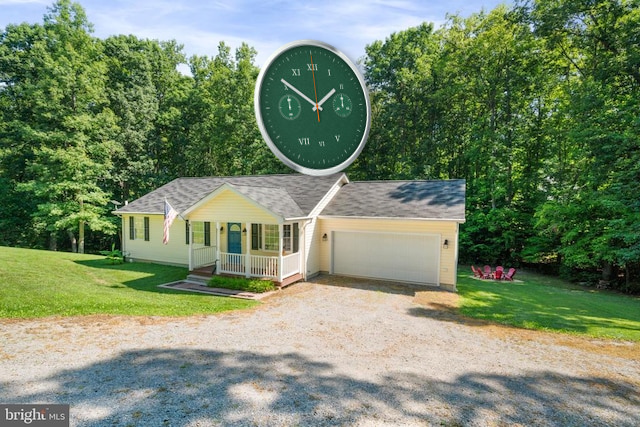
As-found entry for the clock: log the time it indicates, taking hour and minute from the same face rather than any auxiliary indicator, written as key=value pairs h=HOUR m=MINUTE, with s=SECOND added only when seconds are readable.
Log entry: h=1 m=51
